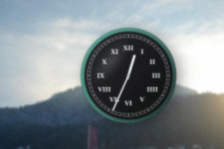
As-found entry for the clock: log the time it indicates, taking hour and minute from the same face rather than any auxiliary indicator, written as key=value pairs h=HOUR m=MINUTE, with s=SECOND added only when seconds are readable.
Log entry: h=12 m=34
